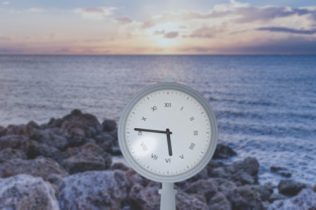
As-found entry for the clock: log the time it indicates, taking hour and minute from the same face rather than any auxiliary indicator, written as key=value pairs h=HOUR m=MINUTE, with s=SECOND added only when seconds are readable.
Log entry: h=5 m=46
